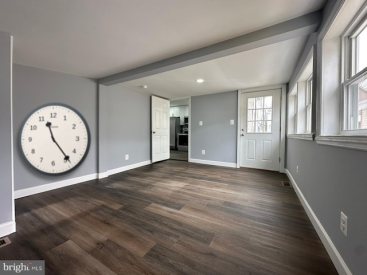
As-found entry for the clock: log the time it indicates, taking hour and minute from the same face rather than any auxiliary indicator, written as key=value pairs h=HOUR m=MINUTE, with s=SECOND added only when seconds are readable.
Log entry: h=11 m=24
